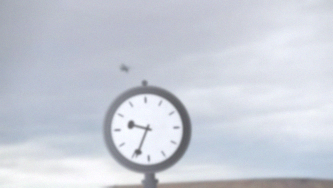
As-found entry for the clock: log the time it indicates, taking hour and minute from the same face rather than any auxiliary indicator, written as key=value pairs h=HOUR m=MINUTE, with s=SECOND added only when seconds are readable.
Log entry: h=9 m=34
